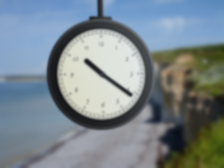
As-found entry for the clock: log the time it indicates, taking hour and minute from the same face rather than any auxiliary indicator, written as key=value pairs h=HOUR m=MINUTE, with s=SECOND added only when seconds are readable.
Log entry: h=10 m=21
